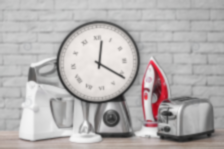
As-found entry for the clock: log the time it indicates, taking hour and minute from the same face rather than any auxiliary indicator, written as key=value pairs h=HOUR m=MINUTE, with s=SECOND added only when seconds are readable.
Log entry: h=12 m=21
